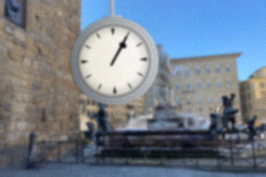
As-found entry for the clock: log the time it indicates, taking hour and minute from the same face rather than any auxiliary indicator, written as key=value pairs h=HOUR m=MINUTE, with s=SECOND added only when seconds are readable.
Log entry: h=1 m=5
